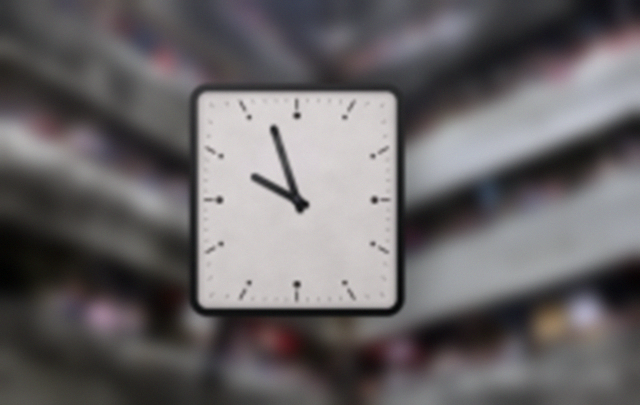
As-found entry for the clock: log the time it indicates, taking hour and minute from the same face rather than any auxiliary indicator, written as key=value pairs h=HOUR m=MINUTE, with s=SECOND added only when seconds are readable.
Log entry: h=9 m=57
